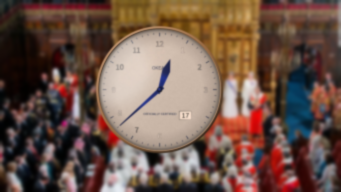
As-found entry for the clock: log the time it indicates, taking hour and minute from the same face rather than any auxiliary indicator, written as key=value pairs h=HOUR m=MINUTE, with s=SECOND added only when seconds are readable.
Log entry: h=12 m=38
